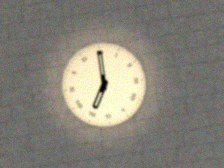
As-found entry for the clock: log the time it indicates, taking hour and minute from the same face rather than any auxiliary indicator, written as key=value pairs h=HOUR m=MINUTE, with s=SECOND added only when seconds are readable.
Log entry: h=7 m=0
